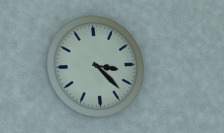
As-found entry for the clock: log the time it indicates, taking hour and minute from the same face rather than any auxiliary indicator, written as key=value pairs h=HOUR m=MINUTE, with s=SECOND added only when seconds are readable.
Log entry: h=3 m=23
